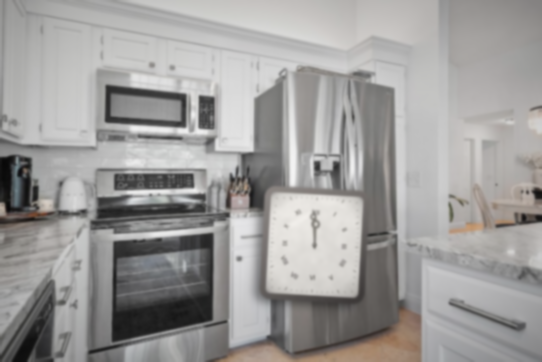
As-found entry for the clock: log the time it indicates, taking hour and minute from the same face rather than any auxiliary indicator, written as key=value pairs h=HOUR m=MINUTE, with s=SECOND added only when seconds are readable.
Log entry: h=11 m=59
